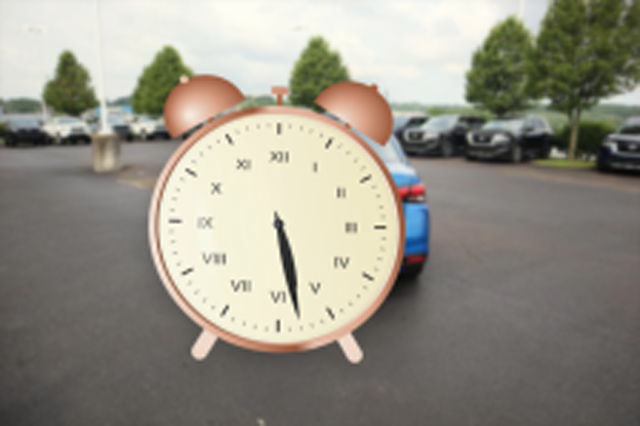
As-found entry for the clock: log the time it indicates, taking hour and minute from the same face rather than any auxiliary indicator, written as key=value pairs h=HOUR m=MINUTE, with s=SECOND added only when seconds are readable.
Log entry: h=5 m=28
